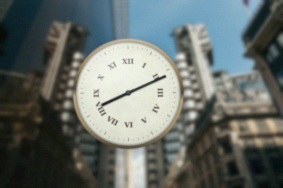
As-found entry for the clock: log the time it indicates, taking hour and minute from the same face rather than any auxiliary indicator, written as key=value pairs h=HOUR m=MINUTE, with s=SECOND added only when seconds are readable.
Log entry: h=8 m=11
